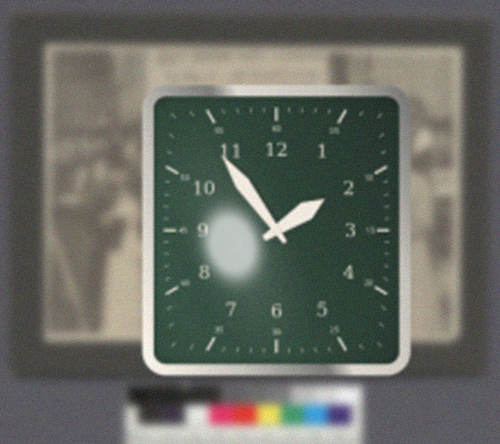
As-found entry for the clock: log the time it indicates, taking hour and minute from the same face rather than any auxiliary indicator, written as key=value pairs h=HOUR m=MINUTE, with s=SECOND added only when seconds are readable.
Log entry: h=1 m=54
